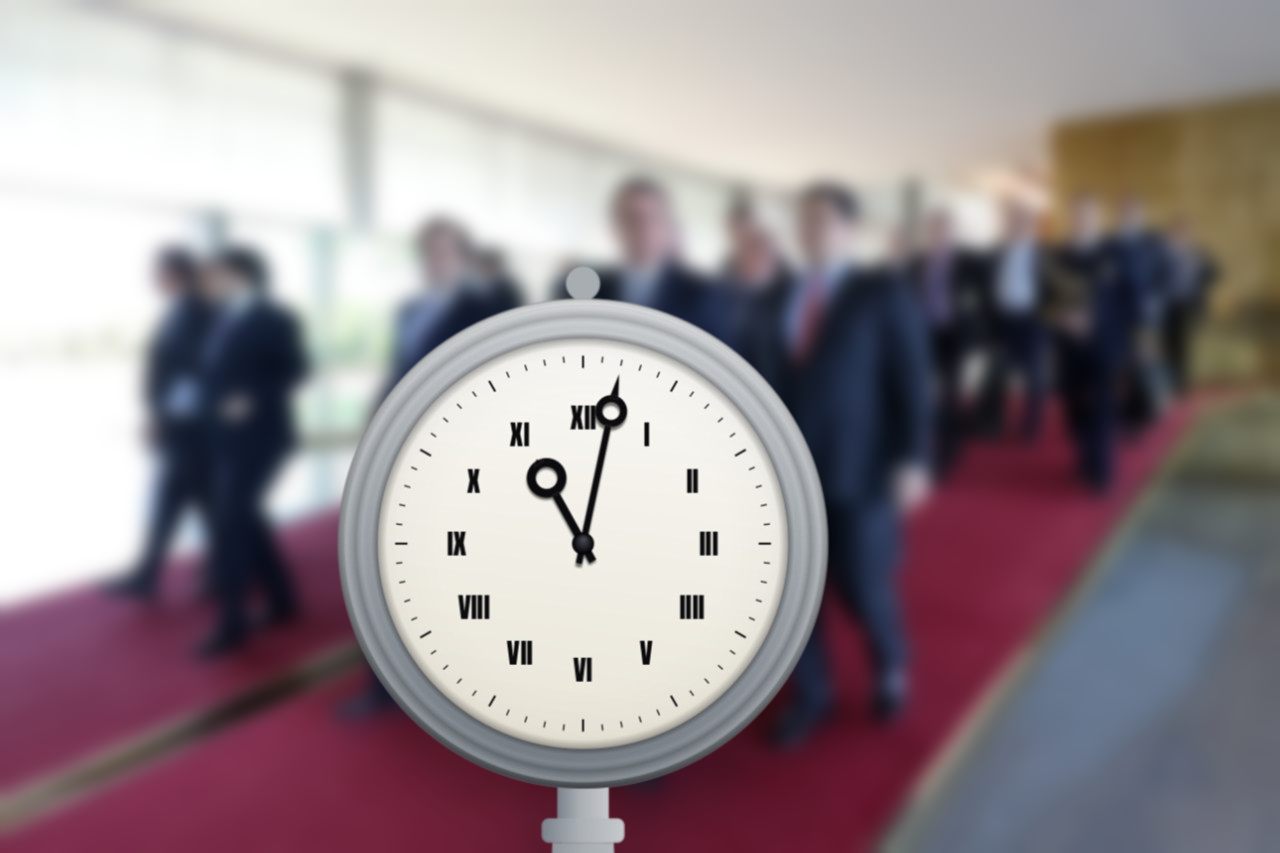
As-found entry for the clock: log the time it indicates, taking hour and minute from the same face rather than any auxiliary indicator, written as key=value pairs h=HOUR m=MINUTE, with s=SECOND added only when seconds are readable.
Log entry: h=11 m=2
